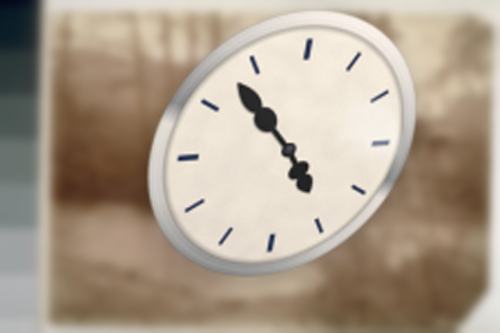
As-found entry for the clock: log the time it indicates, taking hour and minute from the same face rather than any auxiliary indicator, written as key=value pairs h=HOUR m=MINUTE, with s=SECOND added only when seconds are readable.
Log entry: h=4 m=53
